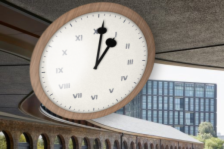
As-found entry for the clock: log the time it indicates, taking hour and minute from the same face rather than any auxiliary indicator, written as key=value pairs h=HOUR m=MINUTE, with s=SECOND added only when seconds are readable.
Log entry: h=1 m=1
